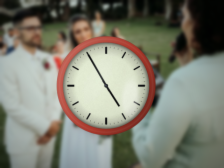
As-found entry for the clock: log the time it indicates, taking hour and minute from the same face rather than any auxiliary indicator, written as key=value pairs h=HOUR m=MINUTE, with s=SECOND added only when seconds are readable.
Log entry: h=4 m=55
